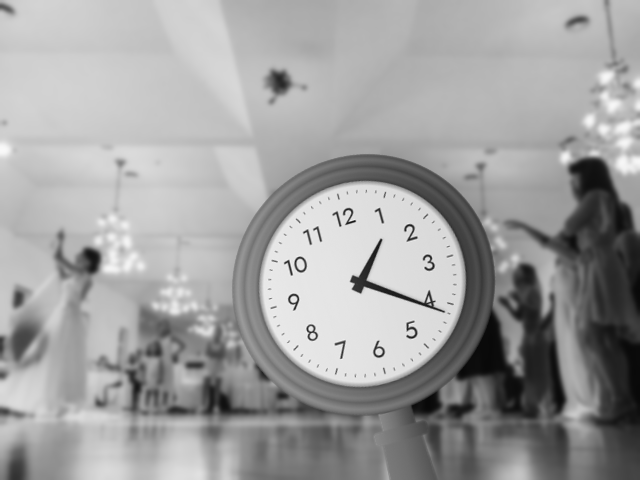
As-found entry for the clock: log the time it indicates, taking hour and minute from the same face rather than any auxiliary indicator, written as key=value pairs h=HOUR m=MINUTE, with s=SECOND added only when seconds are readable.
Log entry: h=1 m=21
